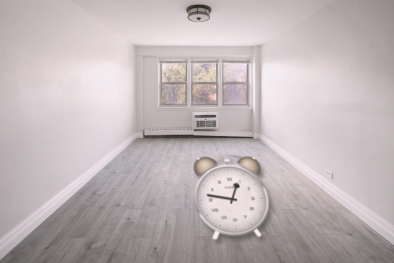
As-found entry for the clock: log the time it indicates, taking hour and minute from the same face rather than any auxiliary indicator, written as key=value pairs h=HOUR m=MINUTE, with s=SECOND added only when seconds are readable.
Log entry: h=12 m=47
